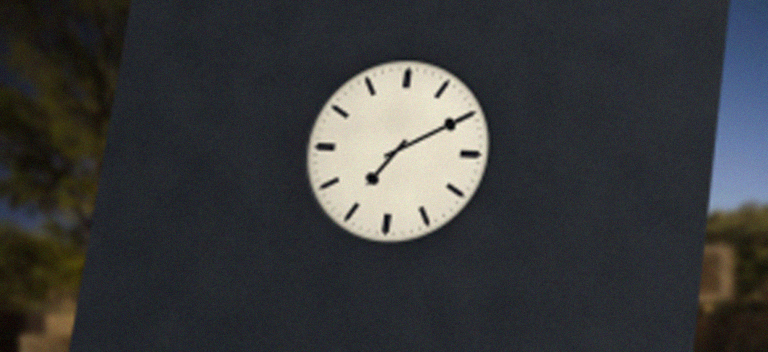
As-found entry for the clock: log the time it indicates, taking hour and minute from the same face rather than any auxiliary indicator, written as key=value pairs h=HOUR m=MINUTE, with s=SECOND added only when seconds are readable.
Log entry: h=7 m=10
